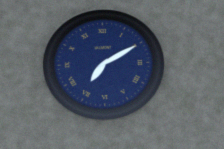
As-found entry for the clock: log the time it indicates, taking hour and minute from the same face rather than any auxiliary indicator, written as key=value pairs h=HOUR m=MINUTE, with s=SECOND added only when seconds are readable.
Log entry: h=7 m=10
